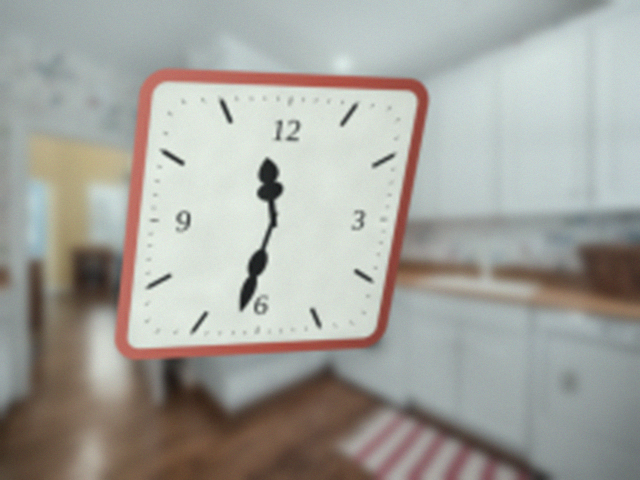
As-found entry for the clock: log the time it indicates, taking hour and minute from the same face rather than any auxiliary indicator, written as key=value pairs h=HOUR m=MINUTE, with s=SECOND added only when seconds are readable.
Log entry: h=11 m=32
